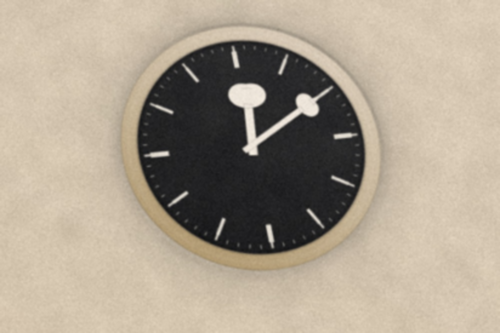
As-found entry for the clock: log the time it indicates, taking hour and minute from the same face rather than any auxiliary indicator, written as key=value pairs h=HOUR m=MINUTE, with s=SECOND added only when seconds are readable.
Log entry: h=12 m=10
